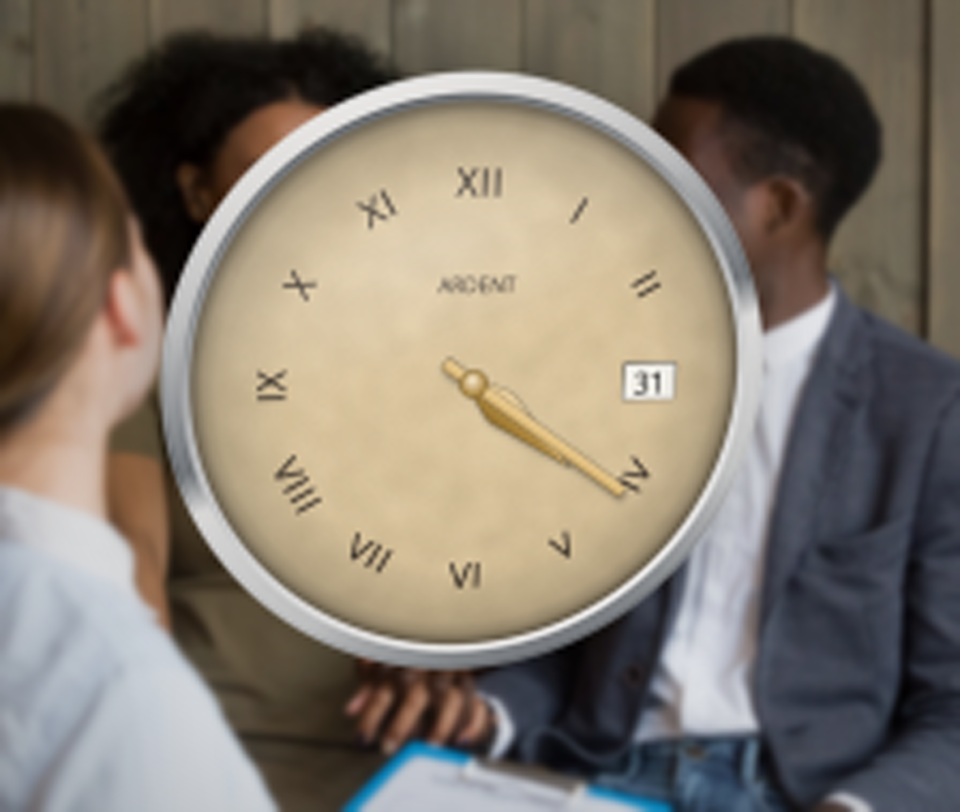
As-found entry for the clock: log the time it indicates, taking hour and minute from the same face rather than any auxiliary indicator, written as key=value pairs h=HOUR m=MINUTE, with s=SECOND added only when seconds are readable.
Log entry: h=4 m=21
